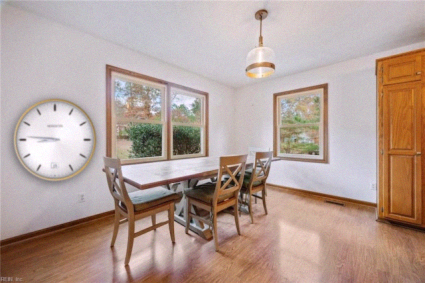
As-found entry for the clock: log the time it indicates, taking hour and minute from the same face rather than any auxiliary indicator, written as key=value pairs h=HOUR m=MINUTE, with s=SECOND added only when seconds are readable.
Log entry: h=8 m=46
